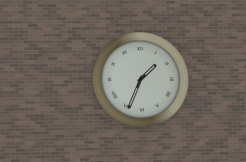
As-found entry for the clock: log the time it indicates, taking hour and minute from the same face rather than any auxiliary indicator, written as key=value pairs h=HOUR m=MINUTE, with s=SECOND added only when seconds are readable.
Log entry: h=1 m=34
